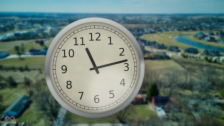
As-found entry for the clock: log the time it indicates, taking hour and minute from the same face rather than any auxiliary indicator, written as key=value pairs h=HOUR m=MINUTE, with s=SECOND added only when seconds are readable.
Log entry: h=11 m=13
